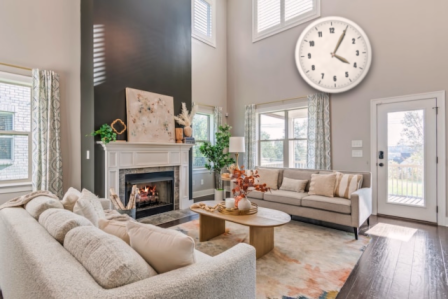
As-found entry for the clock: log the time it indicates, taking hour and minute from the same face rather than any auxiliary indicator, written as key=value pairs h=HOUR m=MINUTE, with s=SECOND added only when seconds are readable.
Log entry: h=4 m=5
